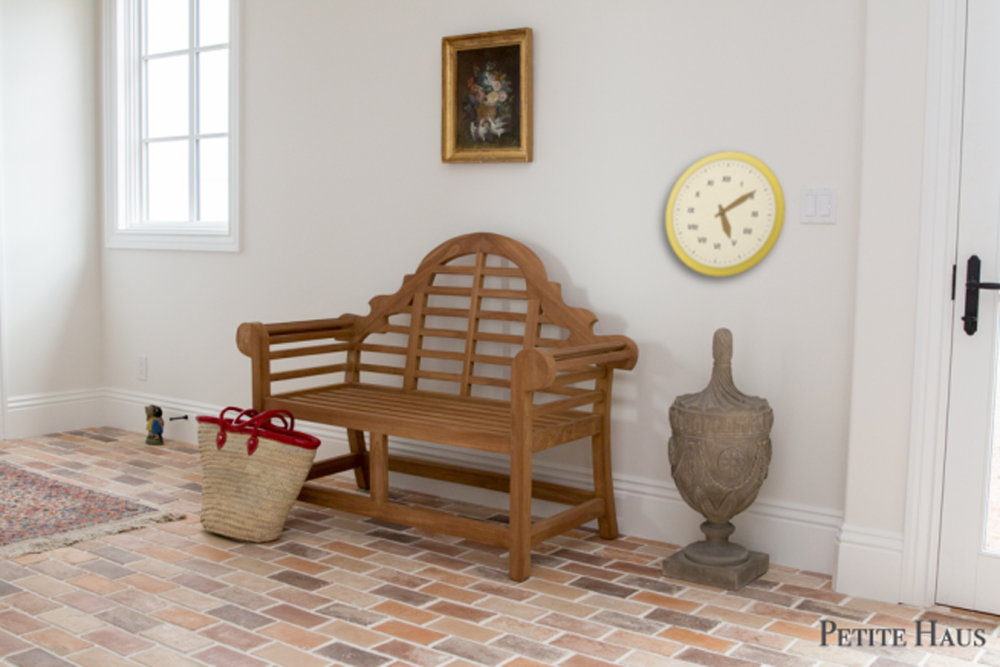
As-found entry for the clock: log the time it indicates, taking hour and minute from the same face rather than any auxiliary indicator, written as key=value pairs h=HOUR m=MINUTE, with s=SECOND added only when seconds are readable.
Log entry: h=5 m=9
